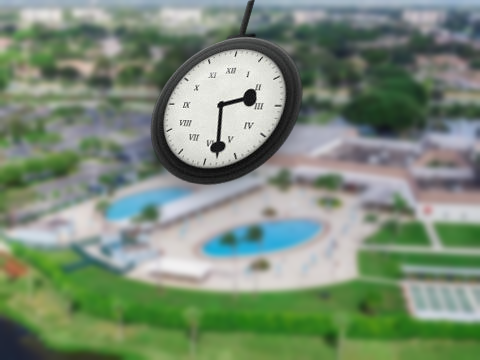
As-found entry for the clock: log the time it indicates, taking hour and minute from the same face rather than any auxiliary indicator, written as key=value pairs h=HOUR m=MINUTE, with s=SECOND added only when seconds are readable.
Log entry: h=2 m=28
